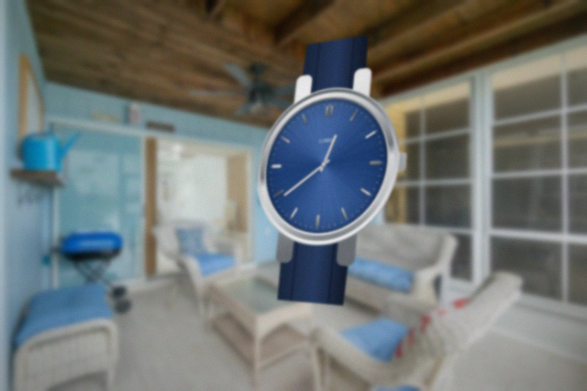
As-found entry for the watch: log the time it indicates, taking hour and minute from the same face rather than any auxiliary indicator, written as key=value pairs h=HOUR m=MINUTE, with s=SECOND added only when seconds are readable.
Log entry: h=12 m=39
